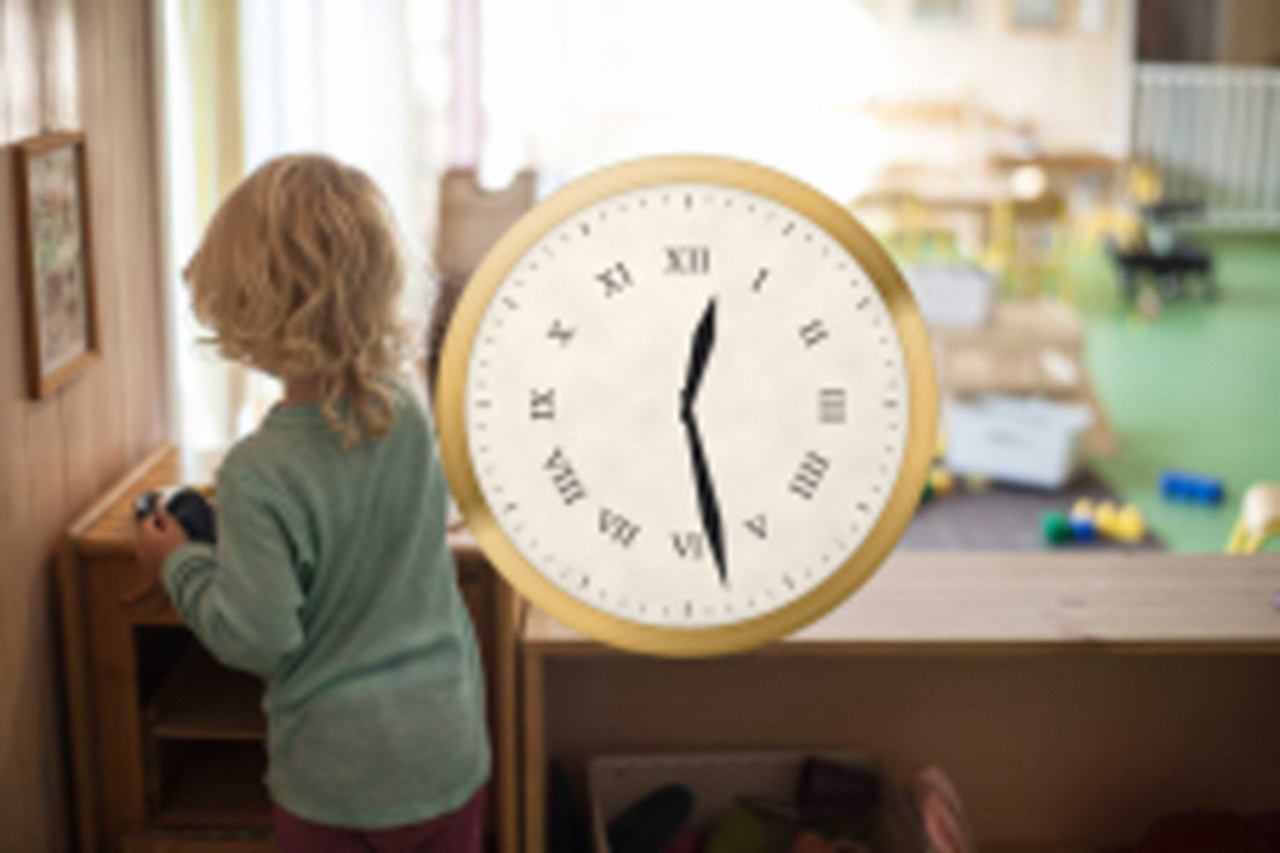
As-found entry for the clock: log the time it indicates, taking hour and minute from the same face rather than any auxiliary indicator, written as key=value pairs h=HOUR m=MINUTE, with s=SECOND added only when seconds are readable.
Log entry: h=12 m=28
